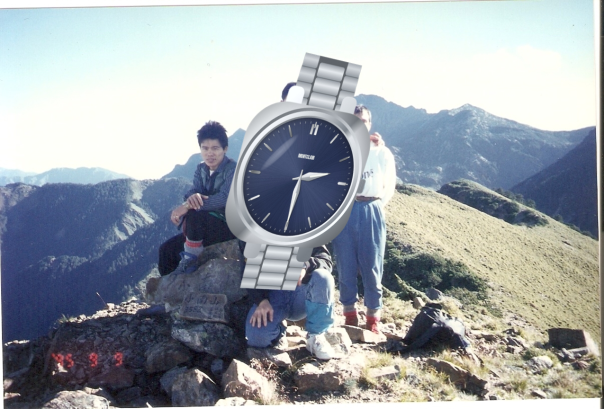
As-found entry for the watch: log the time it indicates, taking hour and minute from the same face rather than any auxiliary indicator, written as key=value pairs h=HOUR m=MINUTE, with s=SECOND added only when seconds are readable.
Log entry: h=2 m=30
